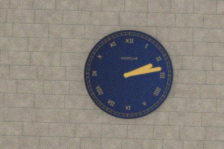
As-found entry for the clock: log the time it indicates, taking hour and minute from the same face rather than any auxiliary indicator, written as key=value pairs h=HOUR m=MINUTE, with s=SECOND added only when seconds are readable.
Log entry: h=2 m=13
